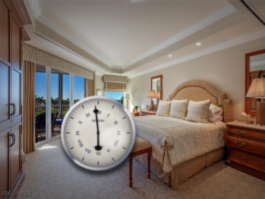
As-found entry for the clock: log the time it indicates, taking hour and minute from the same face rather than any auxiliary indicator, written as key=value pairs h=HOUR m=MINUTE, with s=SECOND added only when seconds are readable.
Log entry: h=5 m=59
